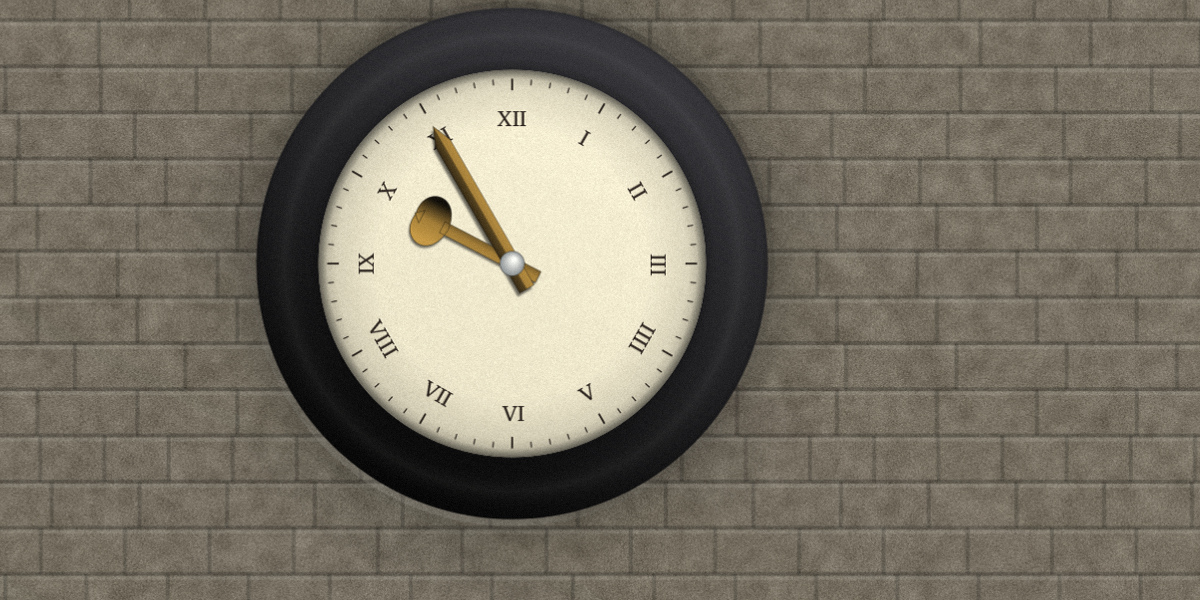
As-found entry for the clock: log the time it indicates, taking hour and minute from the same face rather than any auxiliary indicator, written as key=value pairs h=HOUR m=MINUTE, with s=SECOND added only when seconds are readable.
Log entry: h=9 m=55
